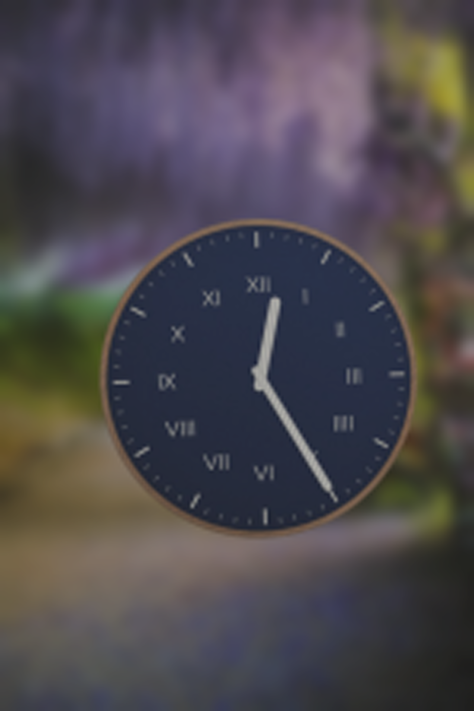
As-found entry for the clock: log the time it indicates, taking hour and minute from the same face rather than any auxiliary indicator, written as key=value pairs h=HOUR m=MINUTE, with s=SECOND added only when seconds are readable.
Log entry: h=12 m=25
